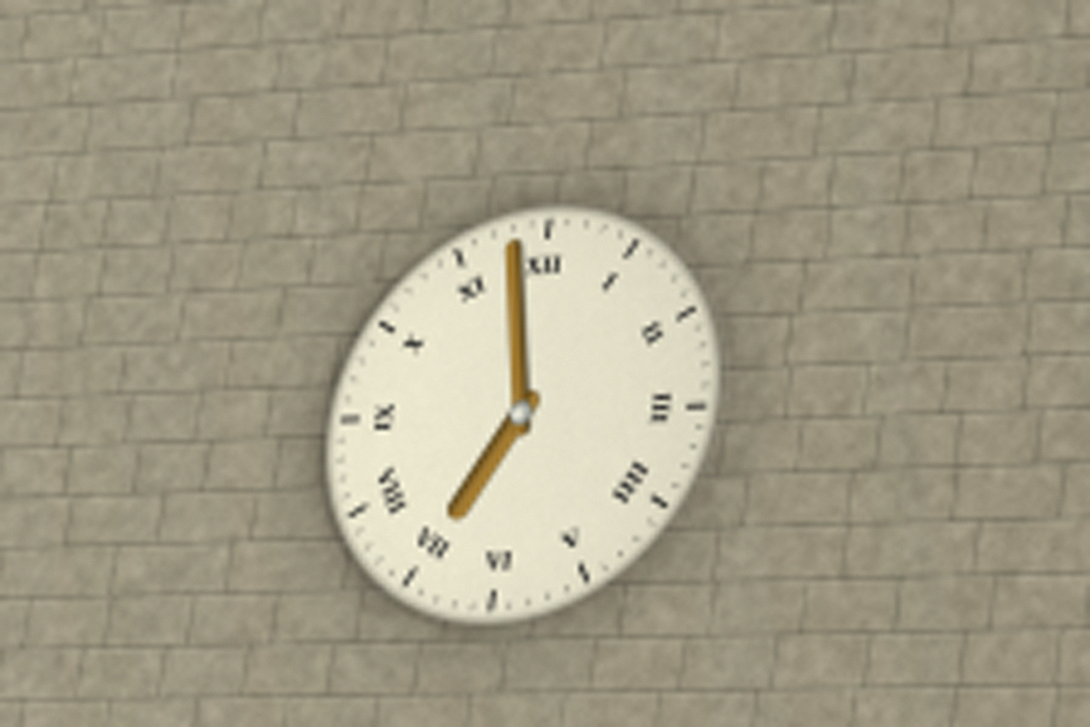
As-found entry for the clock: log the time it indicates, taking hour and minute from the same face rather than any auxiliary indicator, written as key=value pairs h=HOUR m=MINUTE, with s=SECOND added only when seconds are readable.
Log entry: h=6 m=58
